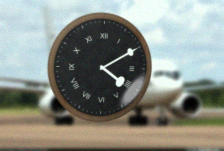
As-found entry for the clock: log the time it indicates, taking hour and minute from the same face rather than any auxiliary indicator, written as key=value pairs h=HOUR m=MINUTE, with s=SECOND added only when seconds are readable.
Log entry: h=4 m=10
